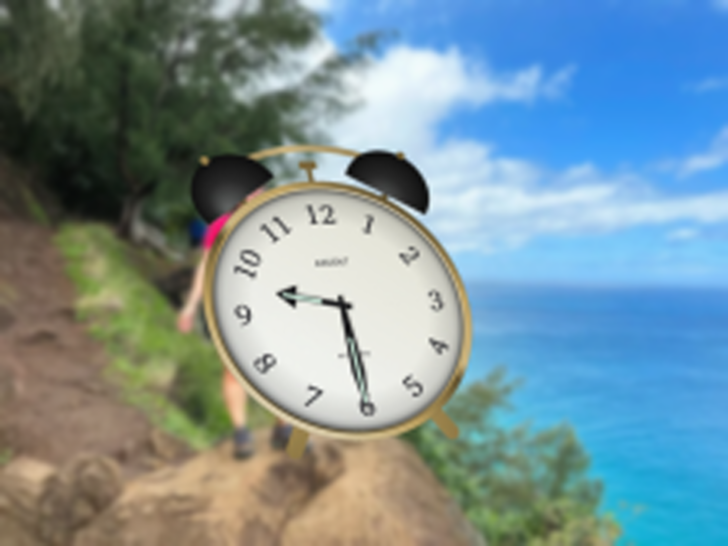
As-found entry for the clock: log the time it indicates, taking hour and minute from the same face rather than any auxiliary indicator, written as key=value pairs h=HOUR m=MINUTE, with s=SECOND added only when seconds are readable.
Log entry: h=9 m=30
